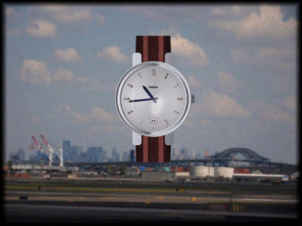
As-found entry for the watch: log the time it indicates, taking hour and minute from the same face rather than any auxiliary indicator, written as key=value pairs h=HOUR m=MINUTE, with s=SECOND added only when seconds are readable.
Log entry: h=10 m=44
